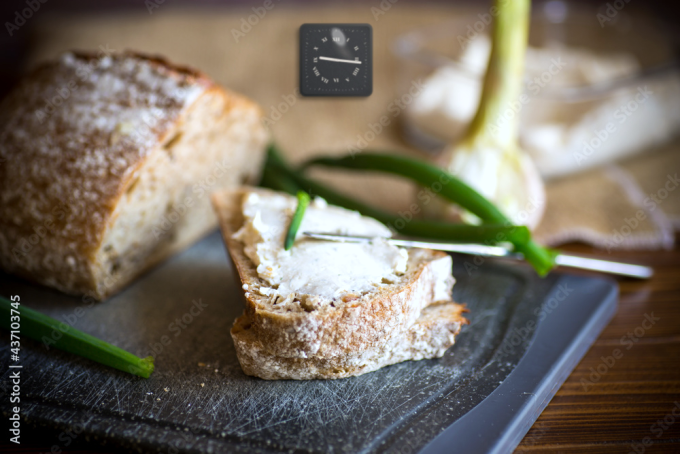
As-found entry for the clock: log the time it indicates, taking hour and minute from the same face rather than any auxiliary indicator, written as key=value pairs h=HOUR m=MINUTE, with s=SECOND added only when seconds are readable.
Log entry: h=9 m=16
